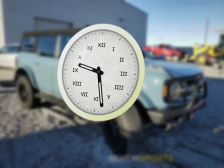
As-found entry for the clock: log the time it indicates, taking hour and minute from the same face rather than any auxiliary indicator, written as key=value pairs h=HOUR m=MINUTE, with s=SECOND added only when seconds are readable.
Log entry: h=9 m=28
